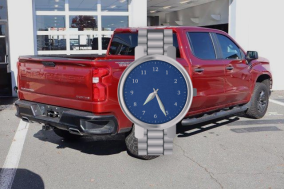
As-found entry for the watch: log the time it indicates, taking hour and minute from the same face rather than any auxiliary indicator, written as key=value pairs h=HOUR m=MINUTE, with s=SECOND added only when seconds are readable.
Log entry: h=7 m=26
